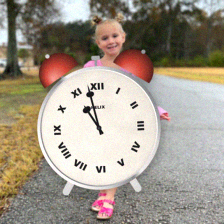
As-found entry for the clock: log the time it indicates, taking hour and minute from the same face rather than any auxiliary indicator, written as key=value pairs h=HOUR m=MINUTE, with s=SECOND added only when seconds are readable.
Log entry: h=10 m=58
